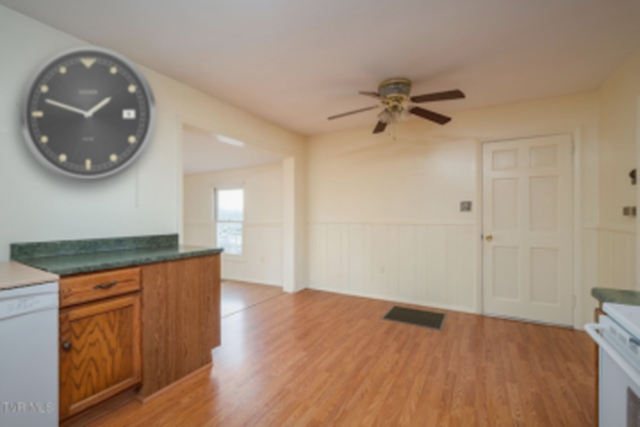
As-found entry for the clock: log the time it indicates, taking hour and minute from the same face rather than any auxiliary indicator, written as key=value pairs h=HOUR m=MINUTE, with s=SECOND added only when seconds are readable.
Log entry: h=1 m=48
